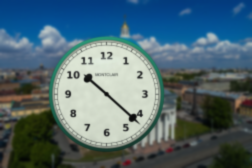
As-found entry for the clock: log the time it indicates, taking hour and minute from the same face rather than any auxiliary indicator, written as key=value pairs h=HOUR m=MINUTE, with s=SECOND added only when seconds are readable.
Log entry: h=10 m=22
